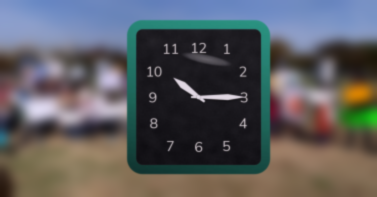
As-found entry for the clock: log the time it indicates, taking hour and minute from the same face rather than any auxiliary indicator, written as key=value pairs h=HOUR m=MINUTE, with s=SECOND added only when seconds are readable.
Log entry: h=10 m=15
